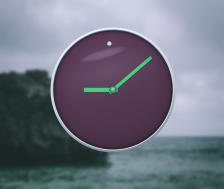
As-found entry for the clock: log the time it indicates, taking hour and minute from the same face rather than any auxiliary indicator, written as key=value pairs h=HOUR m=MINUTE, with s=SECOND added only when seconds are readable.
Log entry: h=9 m=9
